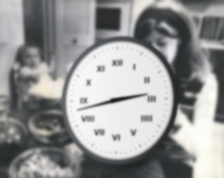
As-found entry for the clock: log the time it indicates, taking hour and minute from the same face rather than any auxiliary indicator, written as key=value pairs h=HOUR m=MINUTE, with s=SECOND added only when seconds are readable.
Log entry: h=2 m=43
